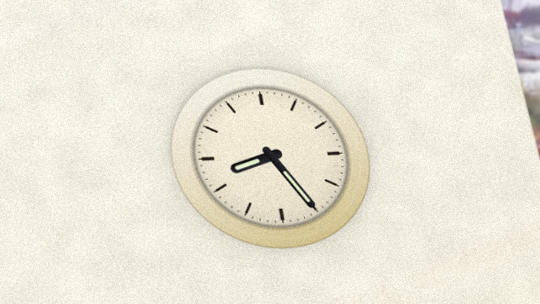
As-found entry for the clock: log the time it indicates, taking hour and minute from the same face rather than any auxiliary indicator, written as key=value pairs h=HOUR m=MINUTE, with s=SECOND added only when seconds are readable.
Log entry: h=8 m=25
